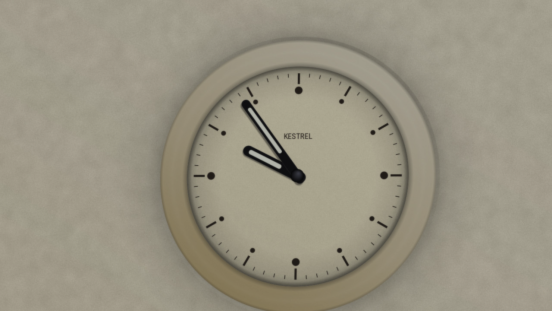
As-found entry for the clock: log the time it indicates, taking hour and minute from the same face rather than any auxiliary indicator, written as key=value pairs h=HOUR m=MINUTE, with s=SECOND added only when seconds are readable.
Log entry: h=9 m=54
